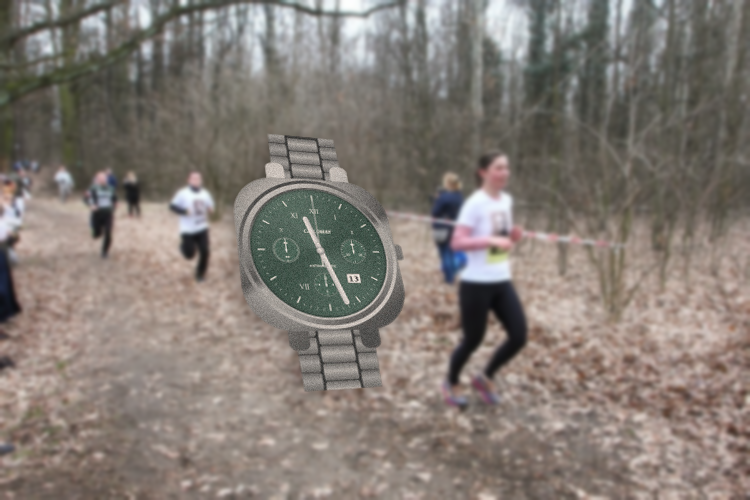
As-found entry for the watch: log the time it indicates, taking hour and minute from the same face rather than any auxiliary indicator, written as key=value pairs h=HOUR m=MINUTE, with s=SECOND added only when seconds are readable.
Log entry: h=11 m=27
